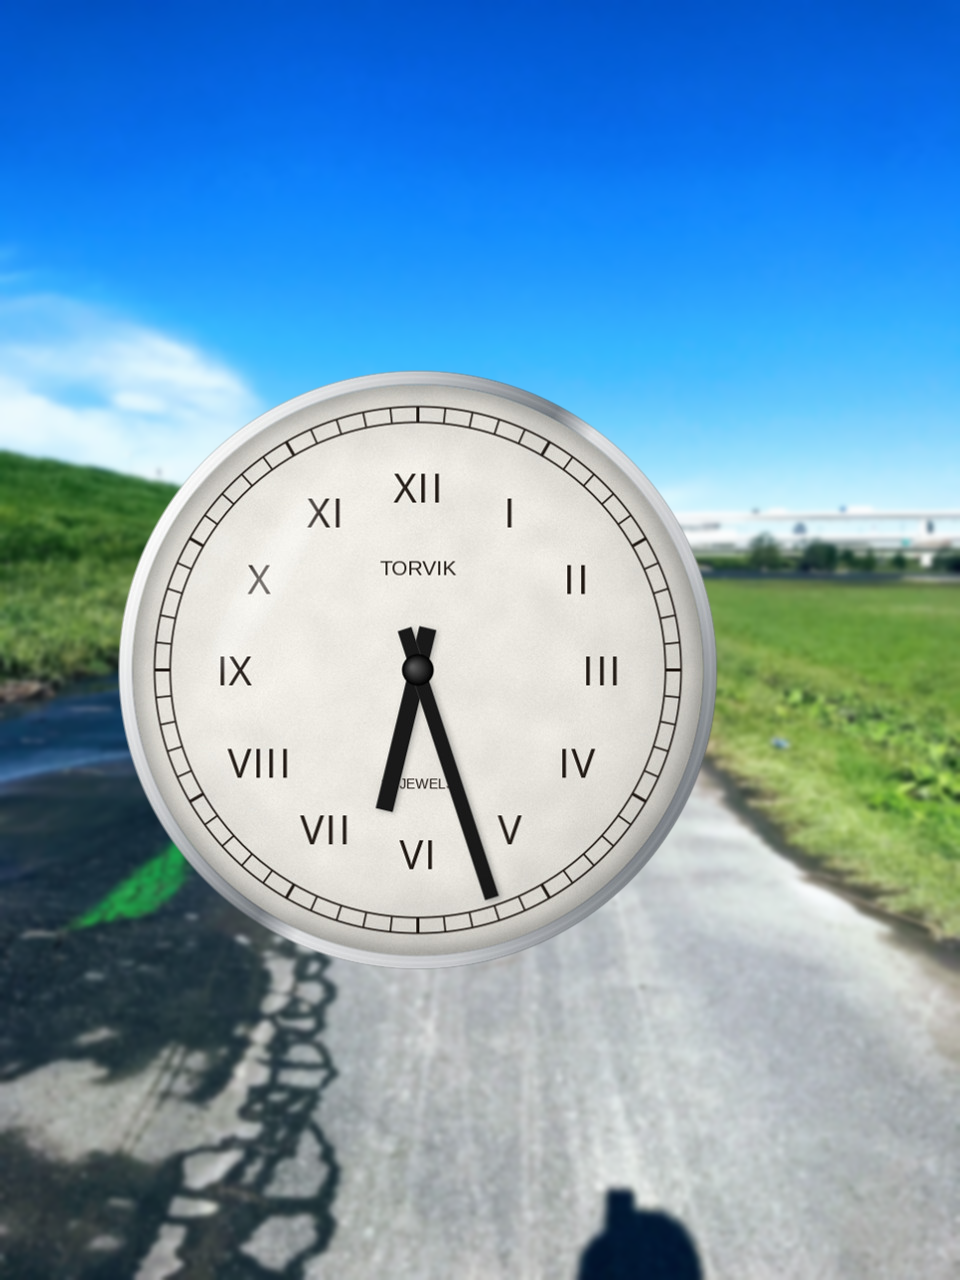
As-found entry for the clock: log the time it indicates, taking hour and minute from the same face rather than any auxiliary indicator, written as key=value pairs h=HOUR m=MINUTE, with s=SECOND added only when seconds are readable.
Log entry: h=6 m=27
